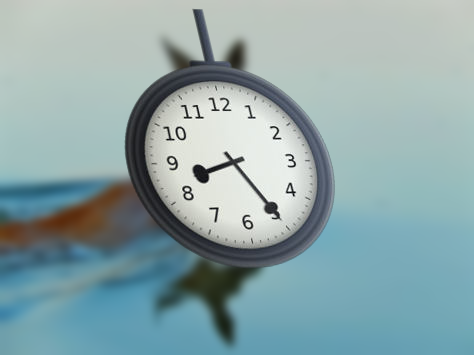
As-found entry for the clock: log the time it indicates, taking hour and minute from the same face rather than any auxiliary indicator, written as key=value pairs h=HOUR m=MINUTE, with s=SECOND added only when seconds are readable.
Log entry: h=8 m=25
